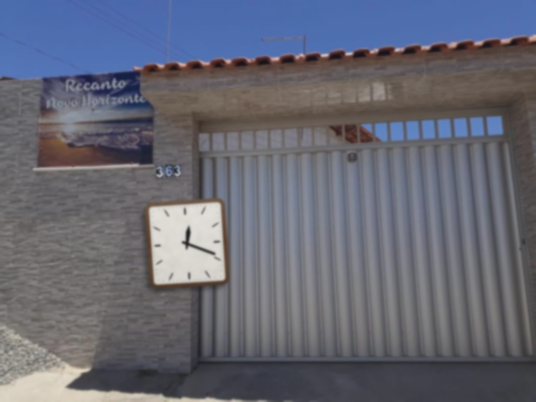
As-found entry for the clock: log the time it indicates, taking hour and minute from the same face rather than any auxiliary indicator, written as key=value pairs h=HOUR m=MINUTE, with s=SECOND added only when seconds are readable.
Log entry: h=12 m=19
